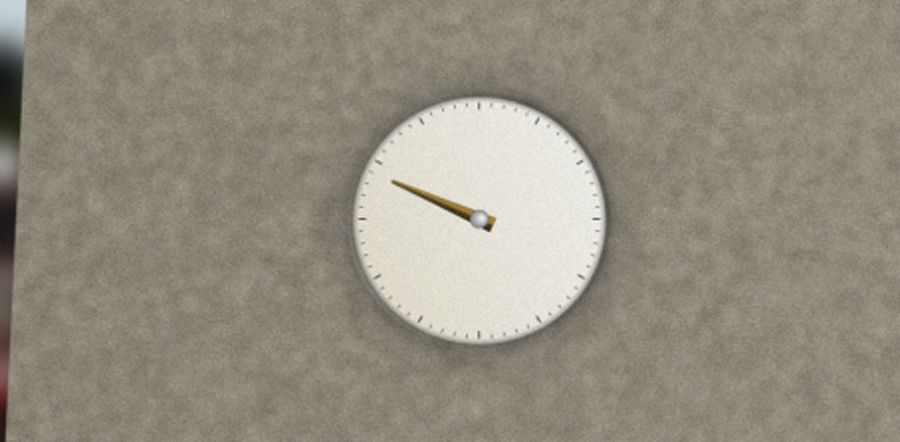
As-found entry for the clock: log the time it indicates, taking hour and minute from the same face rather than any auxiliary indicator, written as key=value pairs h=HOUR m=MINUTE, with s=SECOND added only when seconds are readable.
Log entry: h=9 m=49
